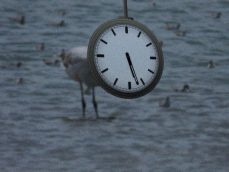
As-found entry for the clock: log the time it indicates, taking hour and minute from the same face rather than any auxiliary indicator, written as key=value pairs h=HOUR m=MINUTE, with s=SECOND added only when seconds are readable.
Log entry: h=5 m=27
